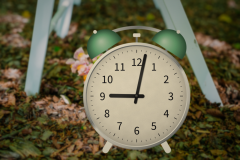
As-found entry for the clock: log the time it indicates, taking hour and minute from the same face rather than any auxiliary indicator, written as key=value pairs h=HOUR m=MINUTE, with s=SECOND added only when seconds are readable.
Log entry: h=9 m=2
